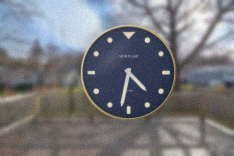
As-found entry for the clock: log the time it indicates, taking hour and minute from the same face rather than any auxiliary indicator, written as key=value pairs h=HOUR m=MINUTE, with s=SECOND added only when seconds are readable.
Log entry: h=4 m=32
